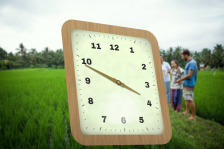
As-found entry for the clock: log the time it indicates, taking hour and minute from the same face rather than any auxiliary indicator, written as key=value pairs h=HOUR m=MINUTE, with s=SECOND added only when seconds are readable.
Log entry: h=3 m=49
